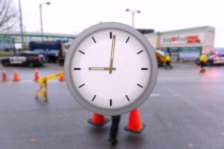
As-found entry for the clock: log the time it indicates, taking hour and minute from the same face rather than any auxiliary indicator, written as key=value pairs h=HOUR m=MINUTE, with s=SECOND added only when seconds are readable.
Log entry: h=9 m=1
